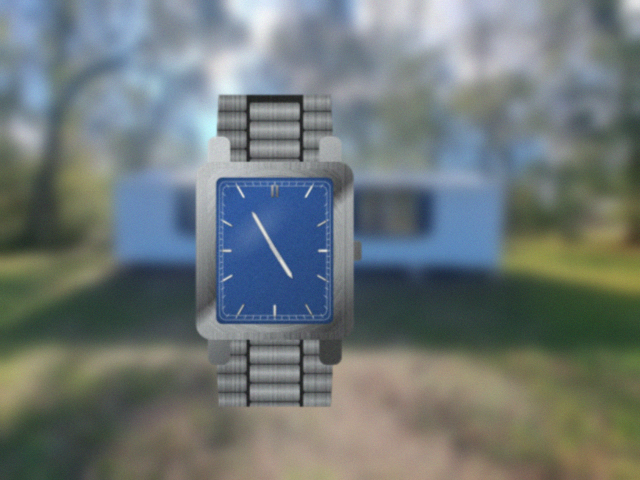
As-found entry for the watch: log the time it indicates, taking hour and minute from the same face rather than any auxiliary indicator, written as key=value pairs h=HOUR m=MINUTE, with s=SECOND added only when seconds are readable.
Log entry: h=4 m=55
